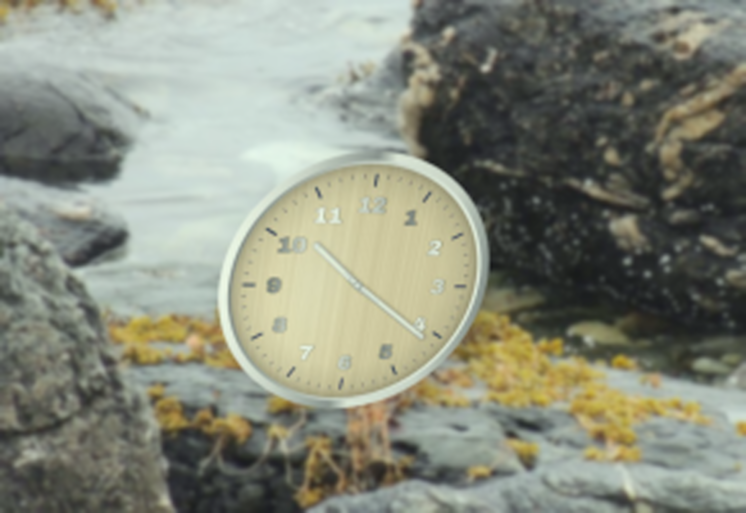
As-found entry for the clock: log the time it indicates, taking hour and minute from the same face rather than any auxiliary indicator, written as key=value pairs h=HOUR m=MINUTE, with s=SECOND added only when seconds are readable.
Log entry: h=10 m=21
